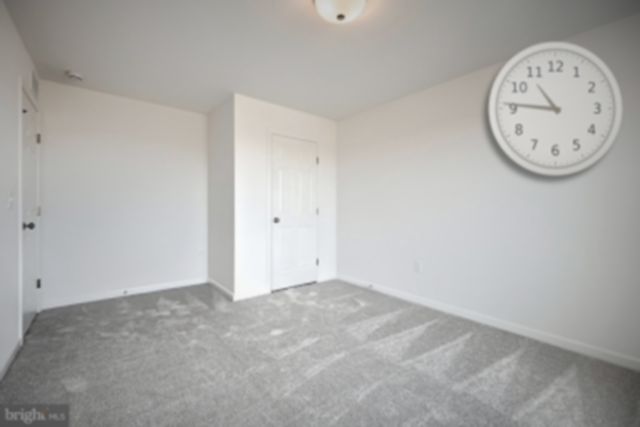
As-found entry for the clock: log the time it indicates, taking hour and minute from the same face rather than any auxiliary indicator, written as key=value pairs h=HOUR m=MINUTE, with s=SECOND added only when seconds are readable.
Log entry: h=10 m=46
